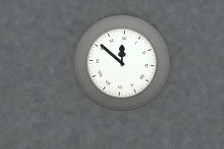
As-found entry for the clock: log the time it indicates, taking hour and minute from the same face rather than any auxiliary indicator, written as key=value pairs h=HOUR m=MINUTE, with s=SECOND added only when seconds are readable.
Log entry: h=11 m=51
